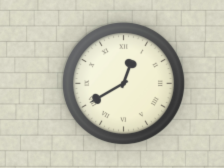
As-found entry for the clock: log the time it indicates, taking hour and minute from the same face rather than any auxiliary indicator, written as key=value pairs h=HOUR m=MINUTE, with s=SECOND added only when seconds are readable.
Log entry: h=12 m=40
